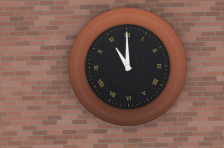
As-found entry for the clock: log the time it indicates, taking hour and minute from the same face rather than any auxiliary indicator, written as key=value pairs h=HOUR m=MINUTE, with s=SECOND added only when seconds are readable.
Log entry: h=11 m=0
